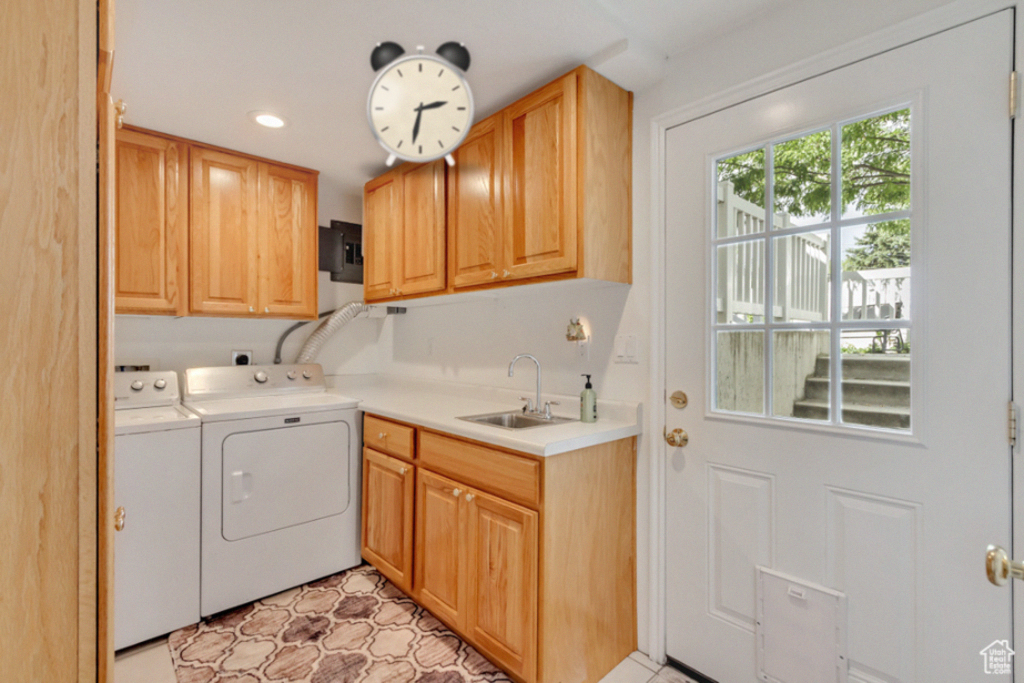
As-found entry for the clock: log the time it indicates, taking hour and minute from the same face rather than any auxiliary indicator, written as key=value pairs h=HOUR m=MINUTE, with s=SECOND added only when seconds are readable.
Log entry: h=2 m=32
